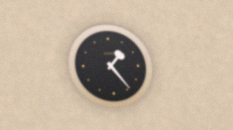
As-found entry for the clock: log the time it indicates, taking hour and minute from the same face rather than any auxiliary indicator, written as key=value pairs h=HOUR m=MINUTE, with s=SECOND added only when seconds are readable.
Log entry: h=1 m=24
